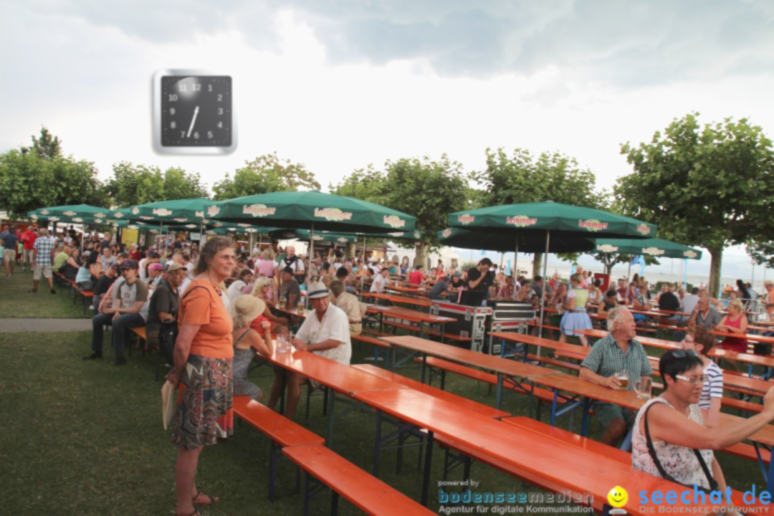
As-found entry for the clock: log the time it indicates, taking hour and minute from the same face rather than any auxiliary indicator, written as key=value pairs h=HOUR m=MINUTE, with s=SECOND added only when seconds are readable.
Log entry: h=6 m=33
